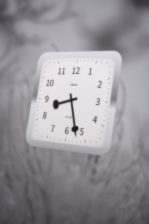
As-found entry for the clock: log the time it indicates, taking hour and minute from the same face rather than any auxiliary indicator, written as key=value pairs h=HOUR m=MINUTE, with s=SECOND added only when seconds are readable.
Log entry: h=8 m=27
